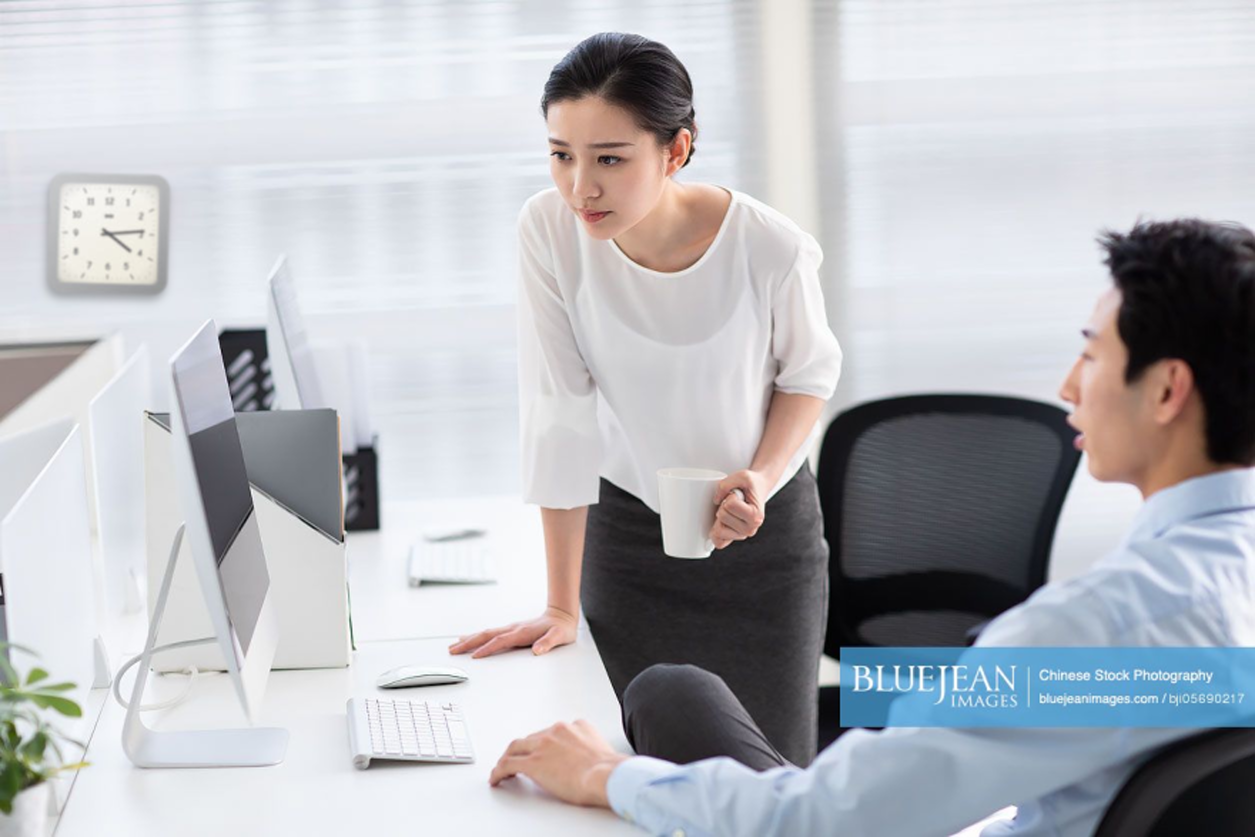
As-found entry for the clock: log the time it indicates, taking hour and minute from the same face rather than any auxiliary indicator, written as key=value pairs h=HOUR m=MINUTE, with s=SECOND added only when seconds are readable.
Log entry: h=4 m=14
